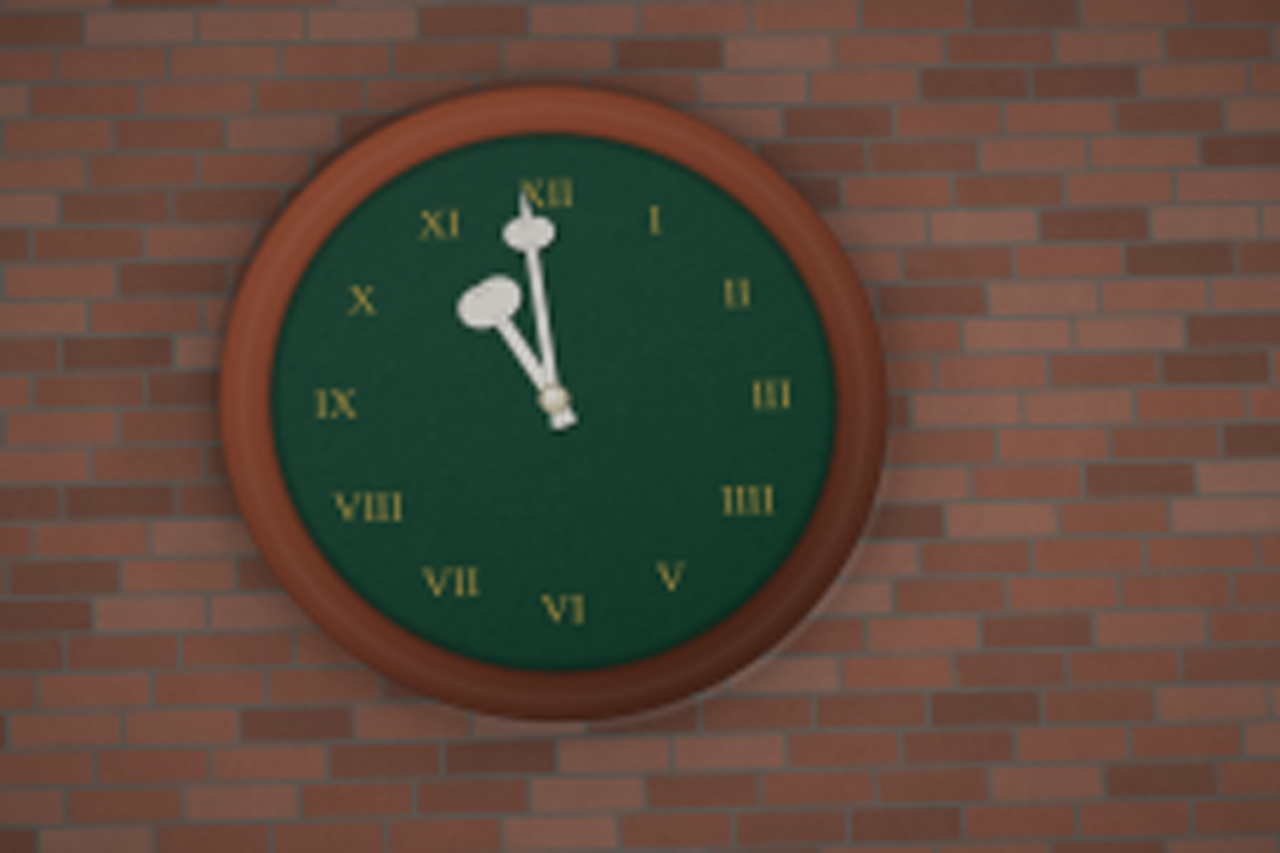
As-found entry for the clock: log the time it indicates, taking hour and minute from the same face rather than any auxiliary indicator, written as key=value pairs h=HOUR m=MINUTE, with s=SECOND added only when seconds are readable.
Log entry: h=10 m=59
